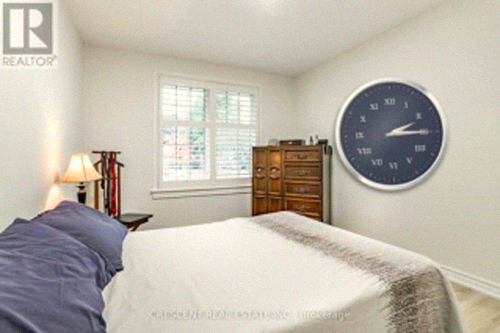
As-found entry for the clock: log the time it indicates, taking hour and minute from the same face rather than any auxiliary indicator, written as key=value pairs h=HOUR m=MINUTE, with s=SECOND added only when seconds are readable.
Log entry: h=2 m=15
